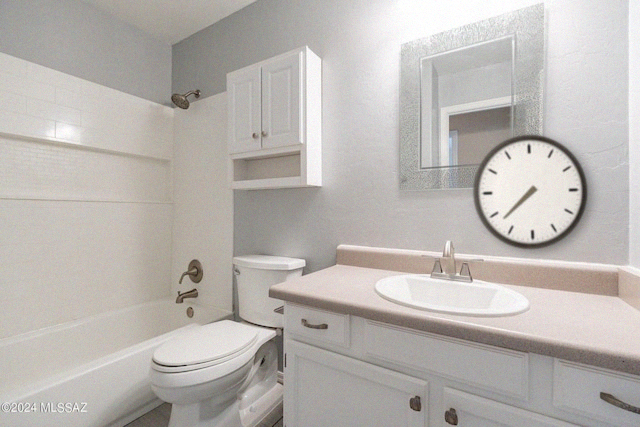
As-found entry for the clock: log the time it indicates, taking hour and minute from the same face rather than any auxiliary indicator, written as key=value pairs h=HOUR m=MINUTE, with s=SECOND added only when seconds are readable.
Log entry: h=7 m=38
